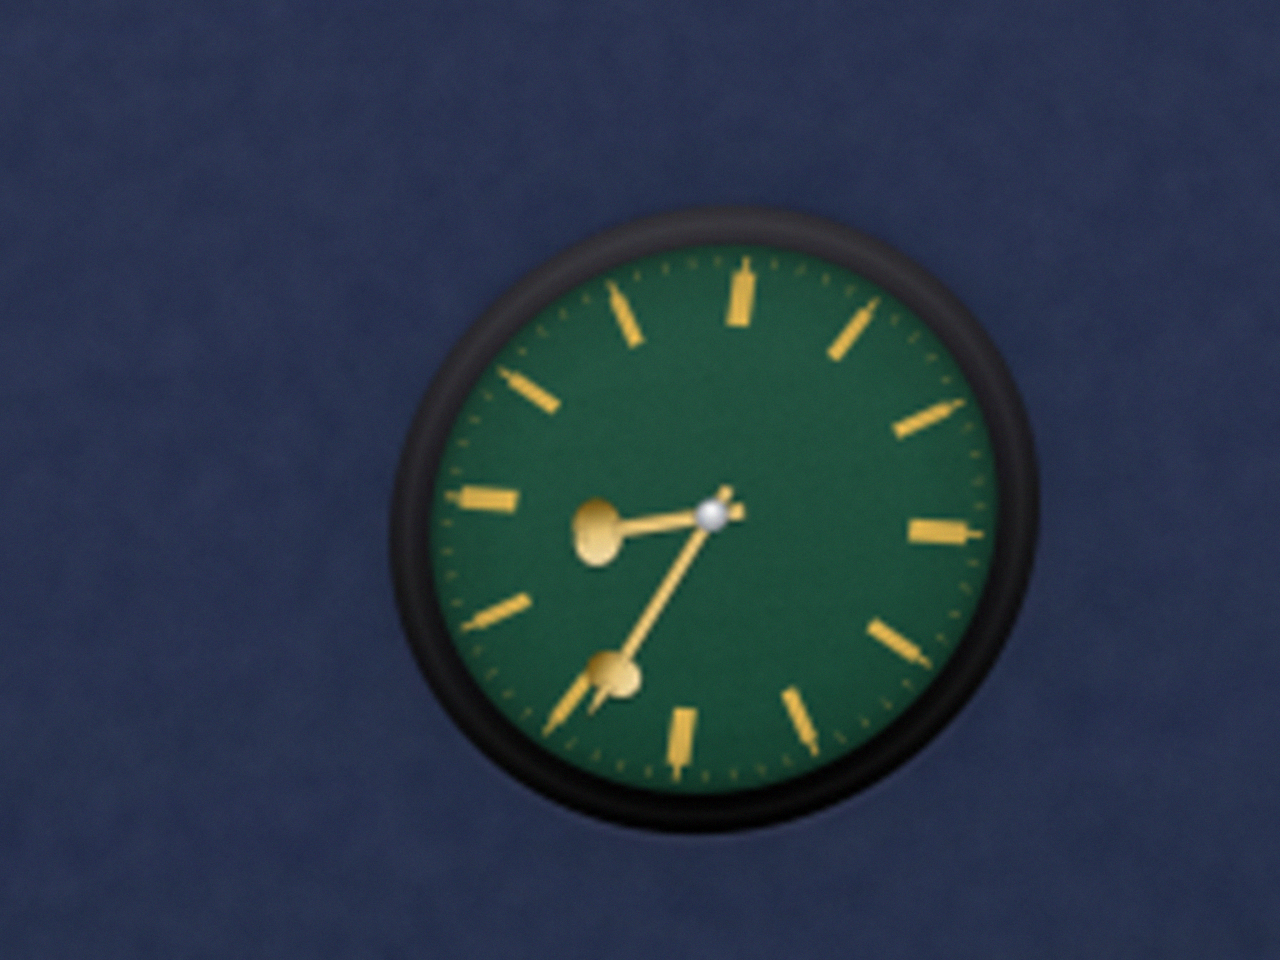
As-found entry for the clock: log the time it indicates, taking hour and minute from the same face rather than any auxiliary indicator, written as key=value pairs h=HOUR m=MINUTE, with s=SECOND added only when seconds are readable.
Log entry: h=8 m=34
